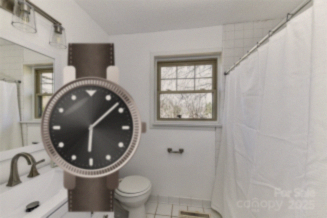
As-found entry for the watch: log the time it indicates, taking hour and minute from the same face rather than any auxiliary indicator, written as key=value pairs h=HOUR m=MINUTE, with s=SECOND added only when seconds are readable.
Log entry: h=6 m=8
